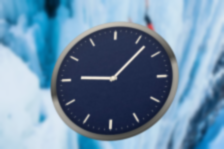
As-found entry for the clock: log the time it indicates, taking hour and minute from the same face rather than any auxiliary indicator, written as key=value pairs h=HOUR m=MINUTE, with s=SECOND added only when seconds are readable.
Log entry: h=9 m=7
